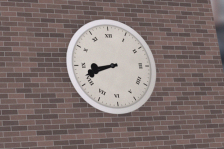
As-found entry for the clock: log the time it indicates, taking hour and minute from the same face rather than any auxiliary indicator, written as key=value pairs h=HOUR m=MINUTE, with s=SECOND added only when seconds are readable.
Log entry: h=8 m=42
